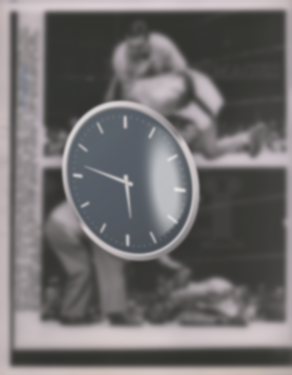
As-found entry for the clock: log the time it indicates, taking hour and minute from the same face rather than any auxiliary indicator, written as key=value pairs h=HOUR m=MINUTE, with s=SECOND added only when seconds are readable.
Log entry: h=5 m=47
